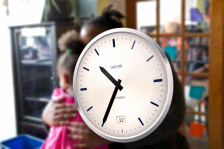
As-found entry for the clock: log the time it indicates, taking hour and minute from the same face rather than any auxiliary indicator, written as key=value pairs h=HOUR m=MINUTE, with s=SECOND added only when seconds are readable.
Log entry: h=10 m=35
